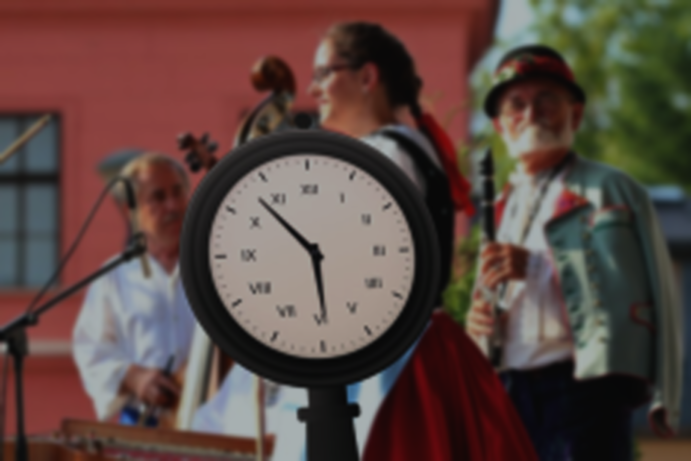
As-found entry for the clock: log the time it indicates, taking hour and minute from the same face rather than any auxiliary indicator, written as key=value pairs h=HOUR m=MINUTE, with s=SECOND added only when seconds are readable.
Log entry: h=5 m=53
